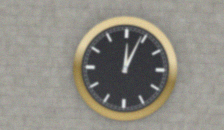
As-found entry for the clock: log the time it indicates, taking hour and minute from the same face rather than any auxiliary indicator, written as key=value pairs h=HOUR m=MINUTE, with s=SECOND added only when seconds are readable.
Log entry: h=12 m=4
